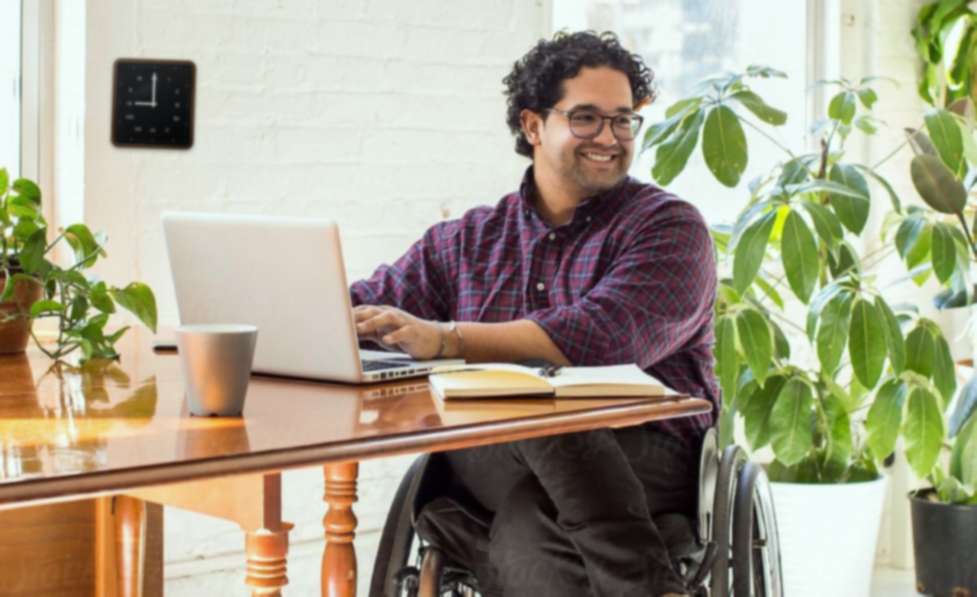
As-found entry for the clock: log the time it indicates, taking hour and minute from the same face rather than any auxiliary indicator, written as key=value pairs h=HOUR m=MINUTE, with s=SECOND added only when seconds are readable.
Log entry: h=9 m=0
